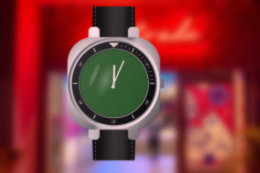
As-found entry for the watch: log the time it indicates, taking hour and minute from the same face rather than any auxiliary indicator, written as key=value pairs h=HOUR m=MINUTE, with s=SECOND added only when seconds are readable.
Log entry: h=12 m=4
